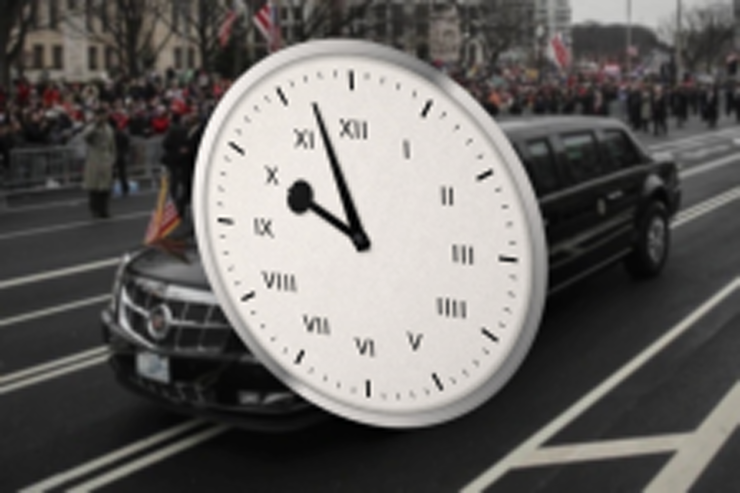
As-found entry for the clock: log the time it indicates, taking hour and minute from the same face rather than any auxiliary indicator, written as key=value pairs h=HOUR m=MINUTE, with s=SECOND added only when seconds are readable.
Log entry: h=9 m=57
